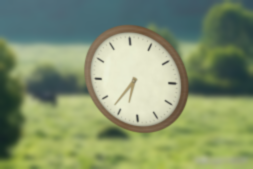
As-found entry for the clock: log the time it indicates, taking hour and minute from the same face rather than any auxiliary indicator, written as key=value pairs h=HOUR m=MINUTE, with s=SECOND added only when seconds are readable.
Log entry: h=6 m=37
